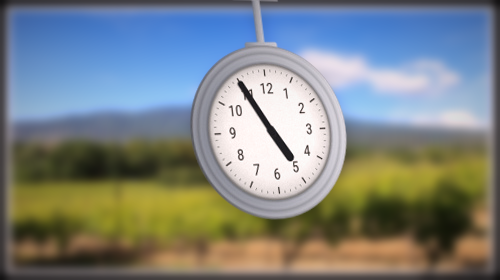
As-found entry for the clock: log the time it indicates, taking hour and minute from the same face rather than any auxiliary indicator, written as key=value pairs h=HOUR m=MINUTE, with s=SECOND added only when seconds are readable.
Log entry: h=4 m=55
